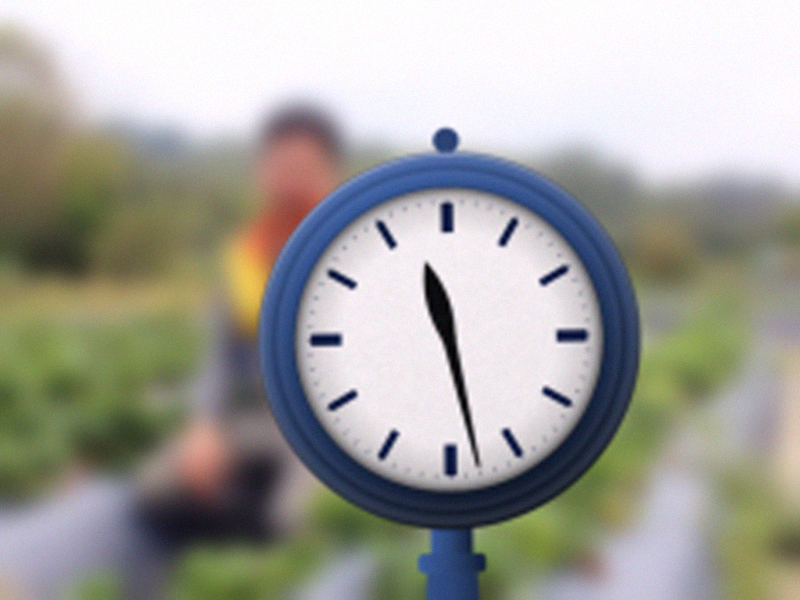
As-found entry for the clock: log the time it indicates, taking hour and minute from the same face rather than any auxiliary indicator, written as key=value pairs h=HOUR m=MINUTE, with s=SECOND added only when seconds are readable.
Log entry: h=11 m=28
